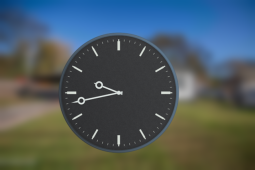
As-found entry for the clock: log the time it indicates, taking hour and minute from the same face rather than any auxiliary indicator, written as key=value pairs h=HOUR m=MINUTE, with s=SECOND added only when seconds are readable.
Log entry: h=9 m=43
